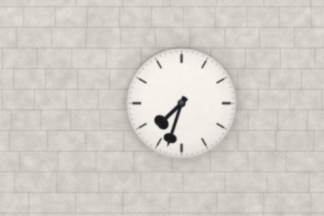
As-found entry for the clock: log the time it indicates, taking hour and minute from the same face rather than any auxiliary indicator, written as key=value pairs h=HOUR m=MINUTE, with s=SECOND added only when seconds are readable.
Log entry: h=7 m=33
